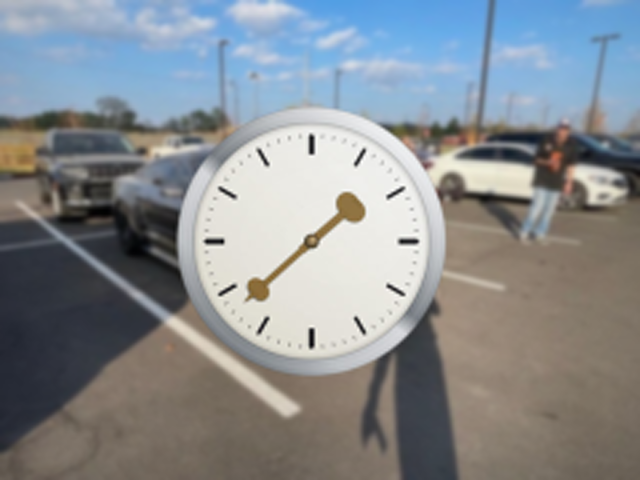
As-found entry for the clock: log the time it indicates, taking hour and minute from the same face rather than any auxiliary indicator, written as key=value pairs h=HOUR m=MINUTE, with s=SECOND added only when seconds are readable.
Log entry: h=1 m=38
